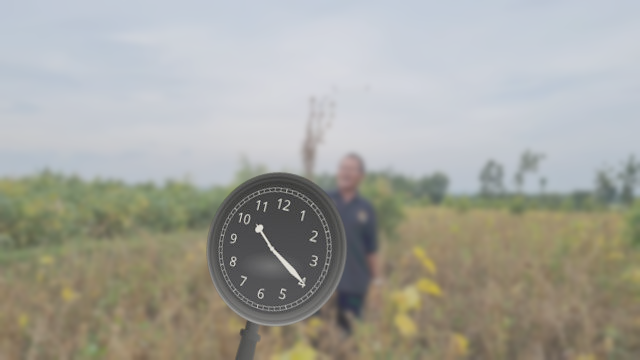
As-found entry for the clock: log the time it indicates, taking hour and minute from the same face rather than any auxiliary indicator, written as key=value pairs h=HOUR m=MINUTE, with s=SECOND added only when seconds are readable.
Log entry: h=10 m=20
